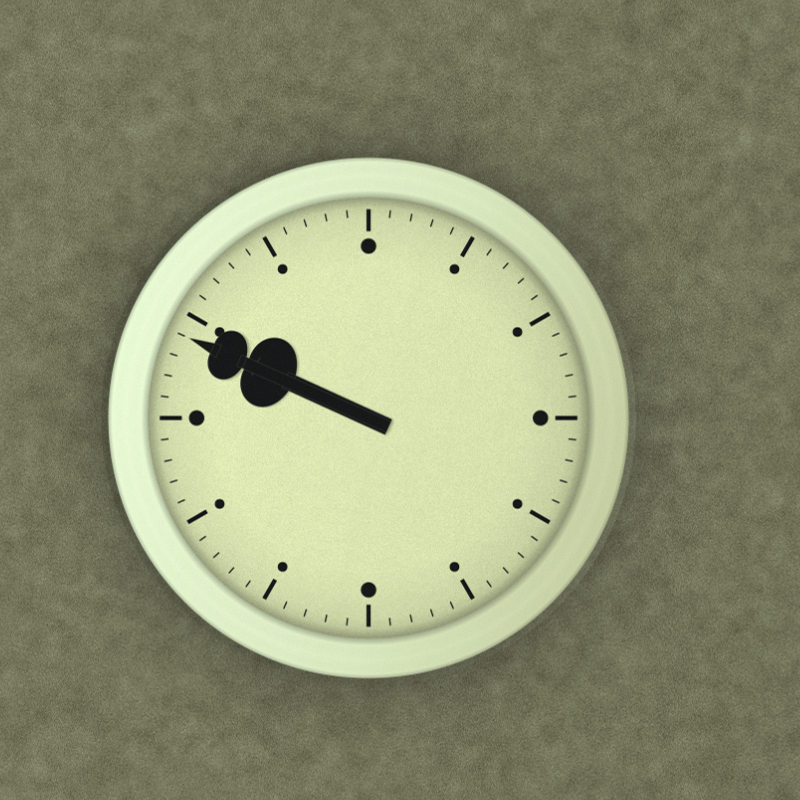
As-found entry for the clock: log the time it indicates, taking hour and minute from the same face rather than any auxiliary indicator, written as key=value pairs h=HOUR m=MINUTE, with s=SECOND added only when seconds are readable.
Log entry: h=9 m=49
